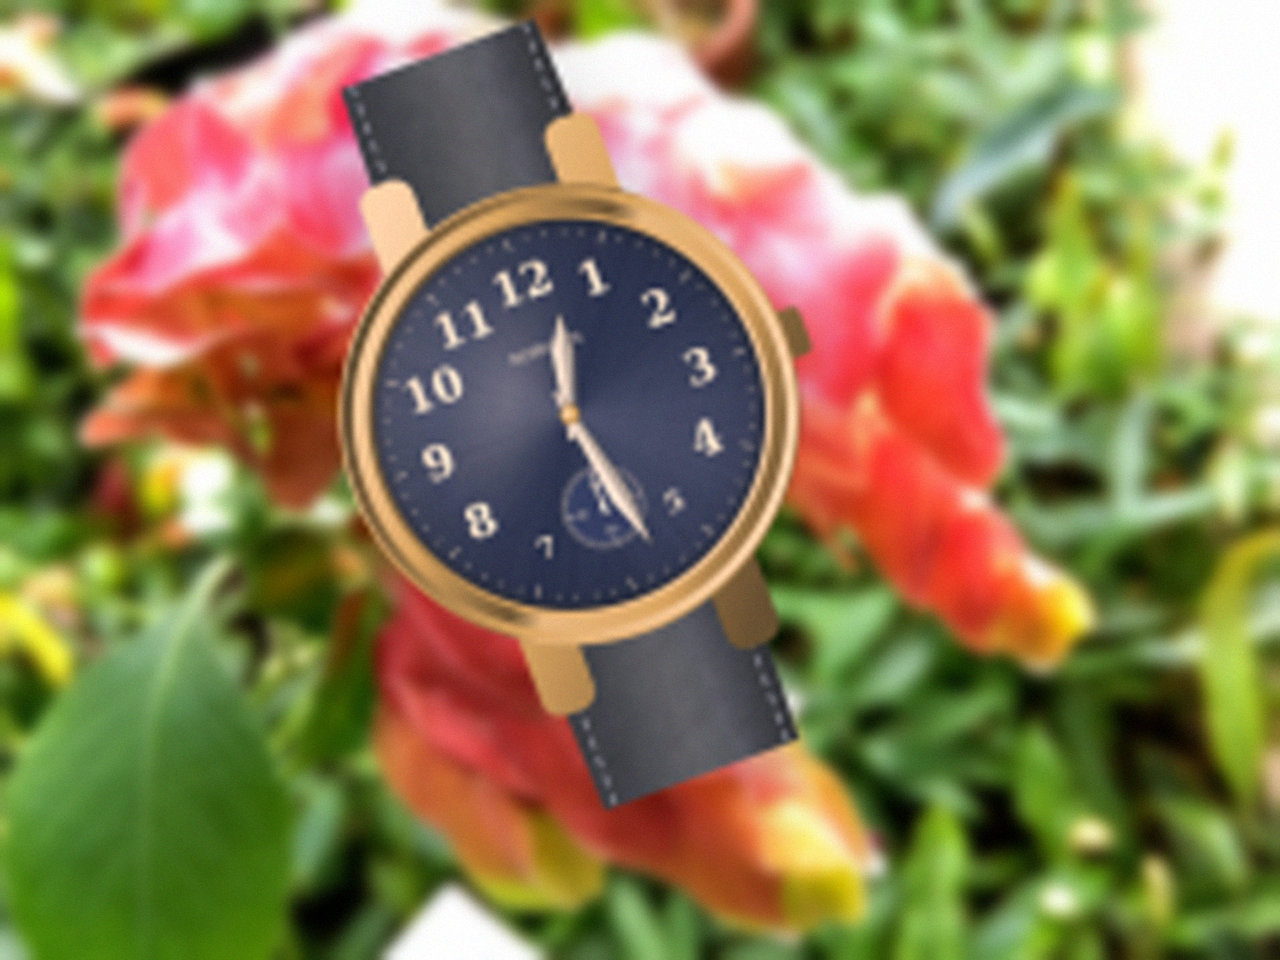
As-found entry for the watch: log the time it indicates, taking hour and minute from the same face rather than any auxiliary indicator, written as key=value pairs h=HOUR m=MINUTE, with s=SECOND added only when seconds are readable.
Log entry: h=12 m=28
